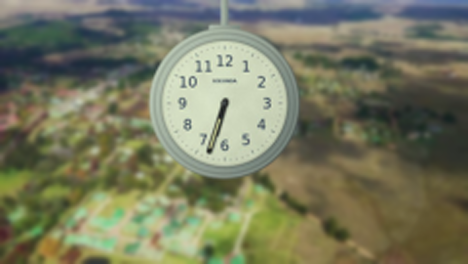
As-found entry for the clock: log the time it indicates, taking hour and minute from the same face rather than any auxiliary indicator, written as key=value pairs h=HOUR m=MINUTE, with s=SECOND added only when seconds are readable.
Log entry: h=6 m=33
